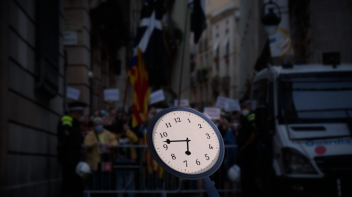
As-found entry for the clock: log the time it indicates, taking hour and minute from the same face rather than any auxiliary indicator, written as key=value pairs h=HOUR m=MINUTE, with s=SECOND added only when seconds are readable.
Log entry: h=6 m=47
